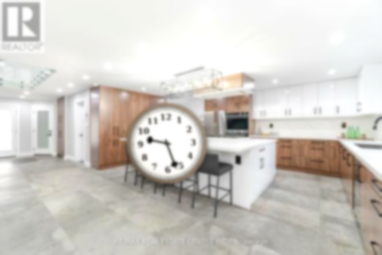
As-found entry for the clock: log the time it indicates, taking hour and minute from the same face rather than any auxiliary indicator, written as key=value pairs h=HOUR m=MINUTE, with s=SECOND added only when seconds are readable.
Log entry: h=9 m=27
